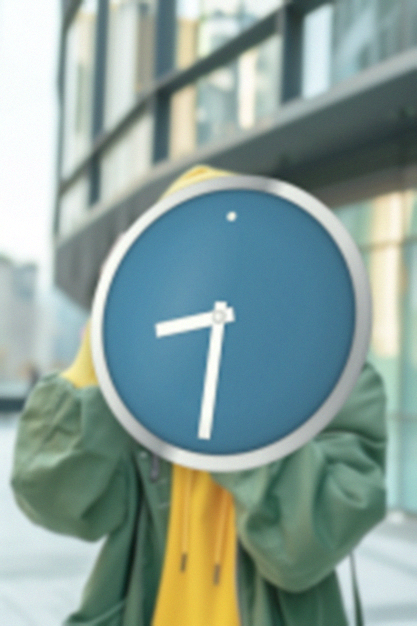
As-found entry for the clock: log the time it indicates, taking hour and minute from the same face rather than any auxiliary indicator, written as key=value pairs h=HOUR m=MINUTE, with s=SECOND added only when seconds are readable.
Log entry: h=8 m=30
